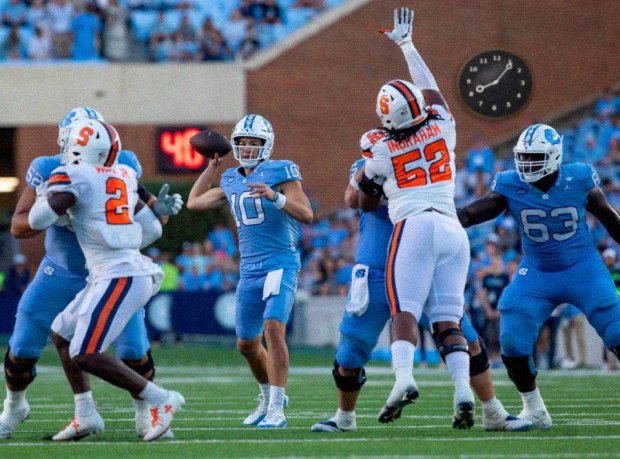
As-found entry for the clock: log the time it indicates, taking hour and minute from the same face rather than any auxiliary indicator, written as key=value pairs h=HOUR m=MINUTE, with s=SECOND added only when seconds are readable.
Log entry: h=8 m=6
